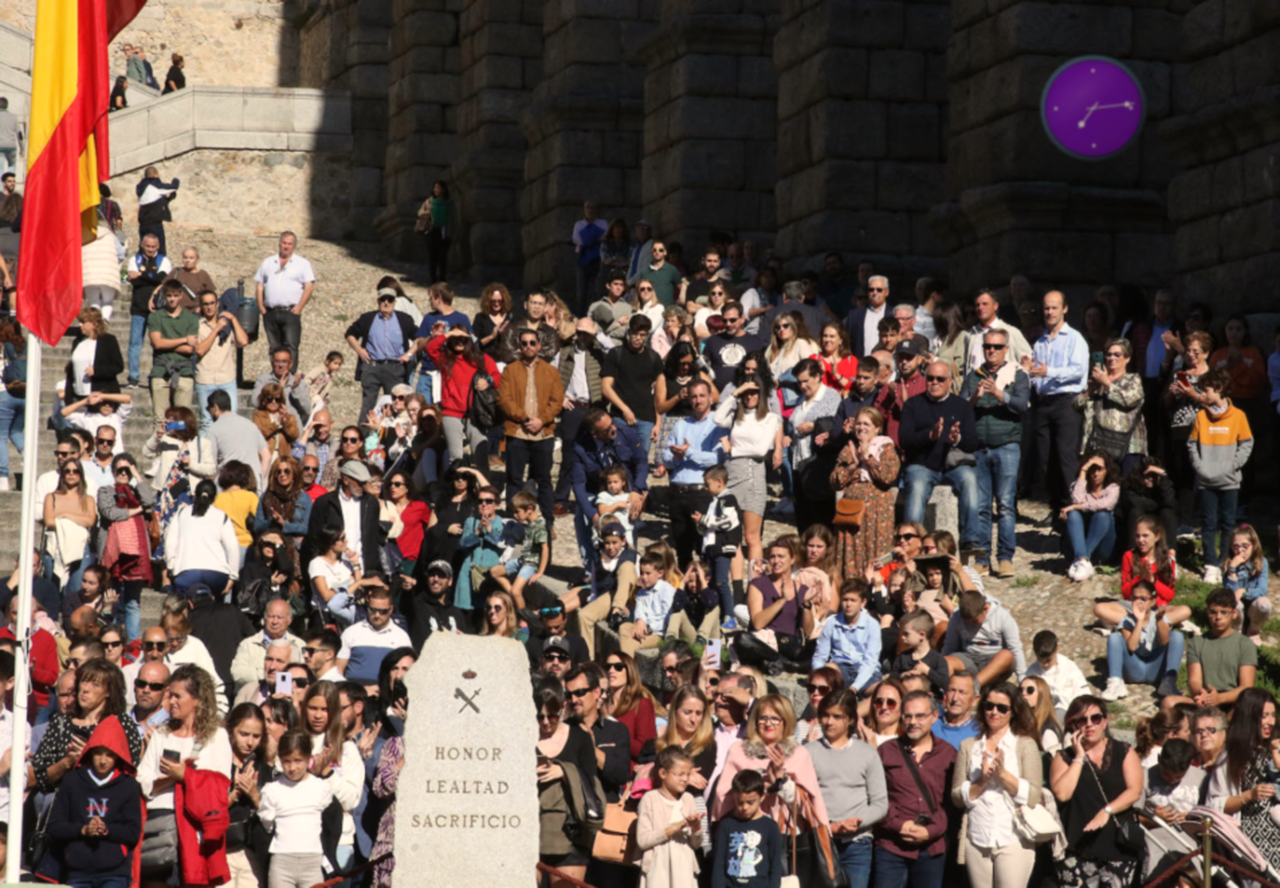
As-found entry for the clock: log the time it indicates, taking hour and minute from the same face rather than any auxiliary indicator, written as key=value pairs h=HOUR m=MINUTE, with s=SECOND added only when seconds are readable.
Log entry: h=7 m=14
